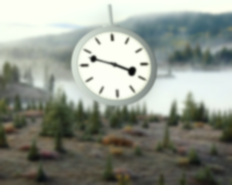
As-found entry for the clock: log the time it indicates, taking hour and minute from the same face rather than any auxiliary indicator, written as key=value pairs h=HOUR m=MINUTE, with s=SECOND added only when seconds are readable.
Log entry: h=3 m=48
